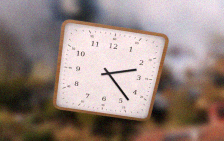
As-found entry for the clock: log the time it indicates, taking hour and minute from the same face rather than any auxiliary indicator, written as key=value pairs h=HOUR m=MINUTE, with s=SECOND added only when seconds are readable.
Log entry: h=2 m=23
